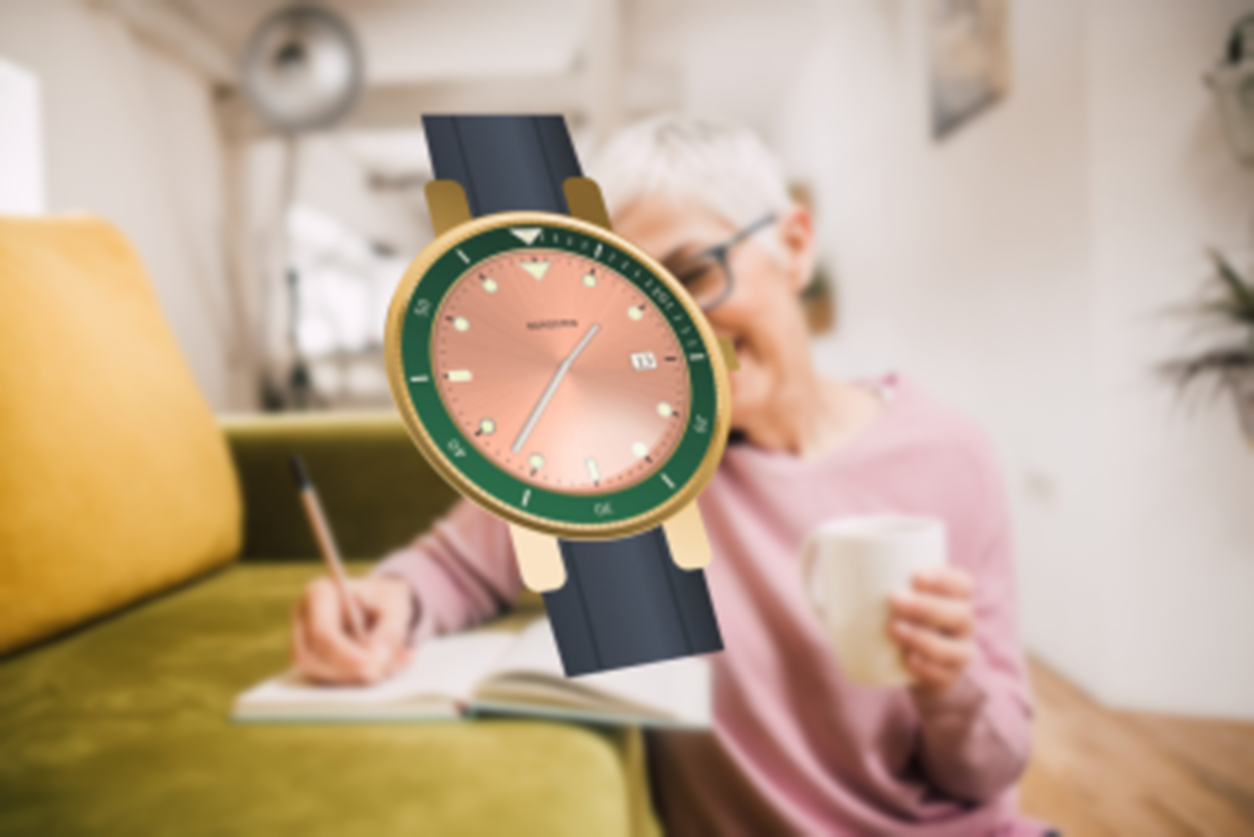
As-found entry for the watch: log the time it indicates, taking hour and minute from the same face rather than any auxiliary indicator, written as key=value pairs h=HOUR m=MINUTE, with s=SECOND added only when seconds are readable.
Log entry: h=1 m=37
